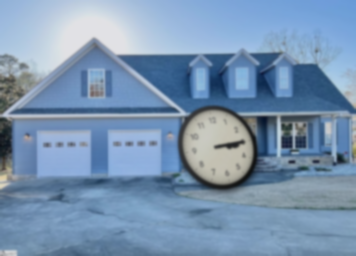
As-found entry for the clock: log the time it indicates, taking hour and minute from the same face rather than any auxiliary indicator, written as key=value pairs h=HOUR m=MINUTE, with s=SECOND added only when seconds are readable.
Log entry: h=3 m=15
